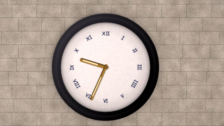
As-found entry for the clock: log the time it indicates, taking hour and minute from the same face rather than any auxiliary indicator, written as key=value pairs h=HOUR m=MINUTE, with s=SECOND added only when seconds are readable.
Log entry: h=9 m=34
